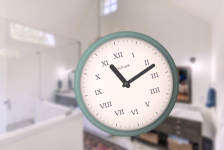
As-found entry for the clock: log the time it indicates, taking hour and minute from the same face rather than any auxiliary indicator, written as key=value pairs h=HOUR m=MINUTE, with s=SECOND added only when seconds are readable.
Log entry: h=11 m=12
